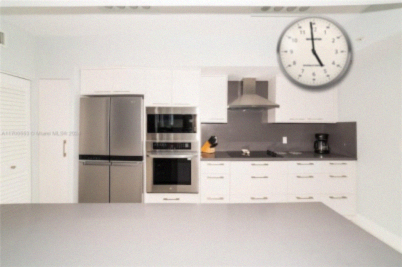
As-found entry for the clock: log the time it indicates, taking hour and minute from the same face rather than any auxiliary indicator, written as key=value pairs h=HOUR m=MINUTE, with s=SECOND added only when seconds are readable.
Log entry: h=4 m=59
